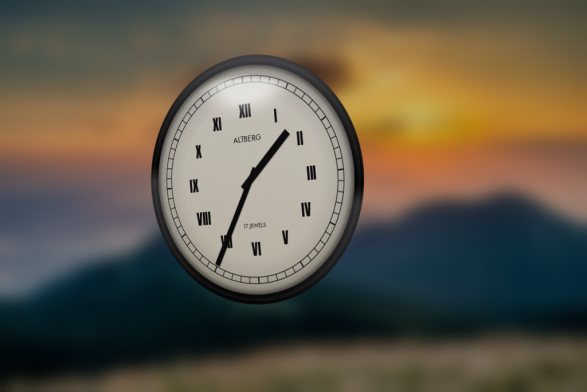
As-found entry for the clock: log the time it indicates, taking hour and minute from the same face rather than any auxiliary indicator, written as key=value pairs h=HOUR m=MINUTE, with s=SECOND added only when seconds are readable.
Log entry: h=1 m=35
